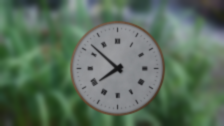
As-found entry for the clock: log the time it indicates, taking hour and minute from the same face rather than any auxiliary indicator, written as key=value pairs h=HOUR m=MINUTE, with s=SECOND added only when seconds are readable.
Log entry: h=7 m=52
